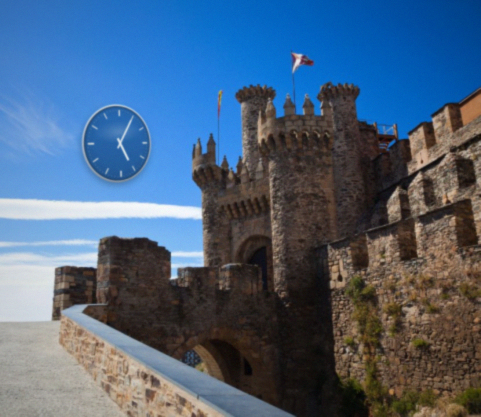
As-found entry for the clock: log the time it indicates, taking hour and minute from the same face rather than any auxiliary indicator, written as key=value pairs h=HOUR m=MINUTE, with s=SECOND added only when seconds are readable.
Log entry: h=5 m=5
